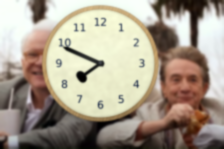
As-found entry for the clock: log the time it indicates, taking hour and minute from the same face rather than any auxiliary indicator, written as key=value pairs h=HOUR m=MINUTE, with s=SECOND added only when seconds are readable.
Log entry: h=7 m=49
